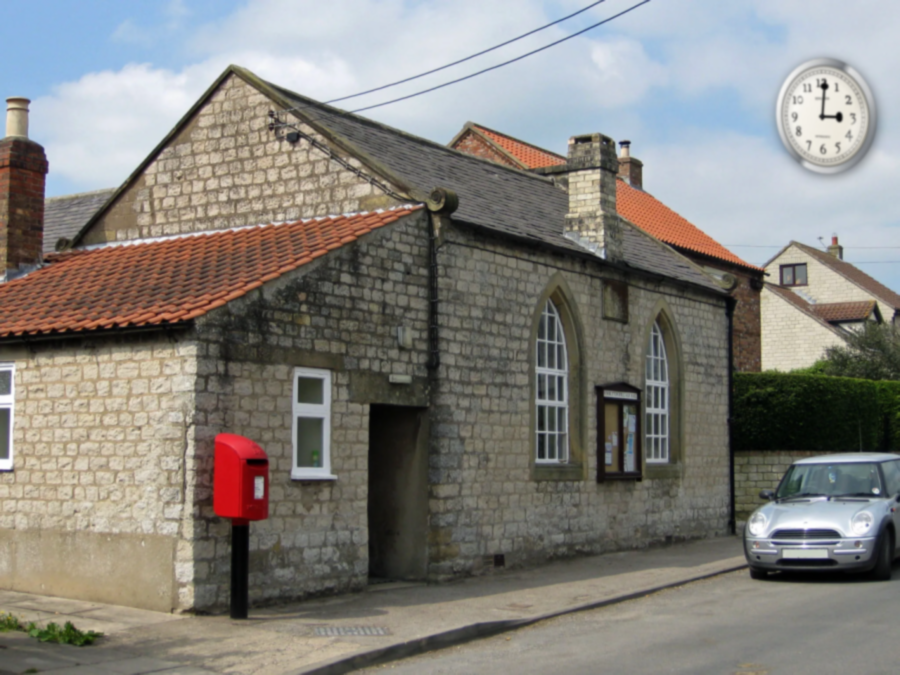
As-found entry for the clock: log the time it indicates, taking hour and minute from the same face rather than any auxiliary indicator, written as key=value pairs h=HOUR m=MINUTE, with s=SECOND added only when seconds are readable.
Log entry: h=3 m=1
